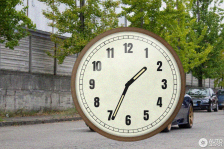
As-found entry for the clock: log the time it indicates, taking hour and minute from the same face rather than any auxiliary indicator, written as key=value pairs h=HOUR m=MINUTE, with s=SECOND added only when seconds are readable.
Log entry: h=1 m=34
